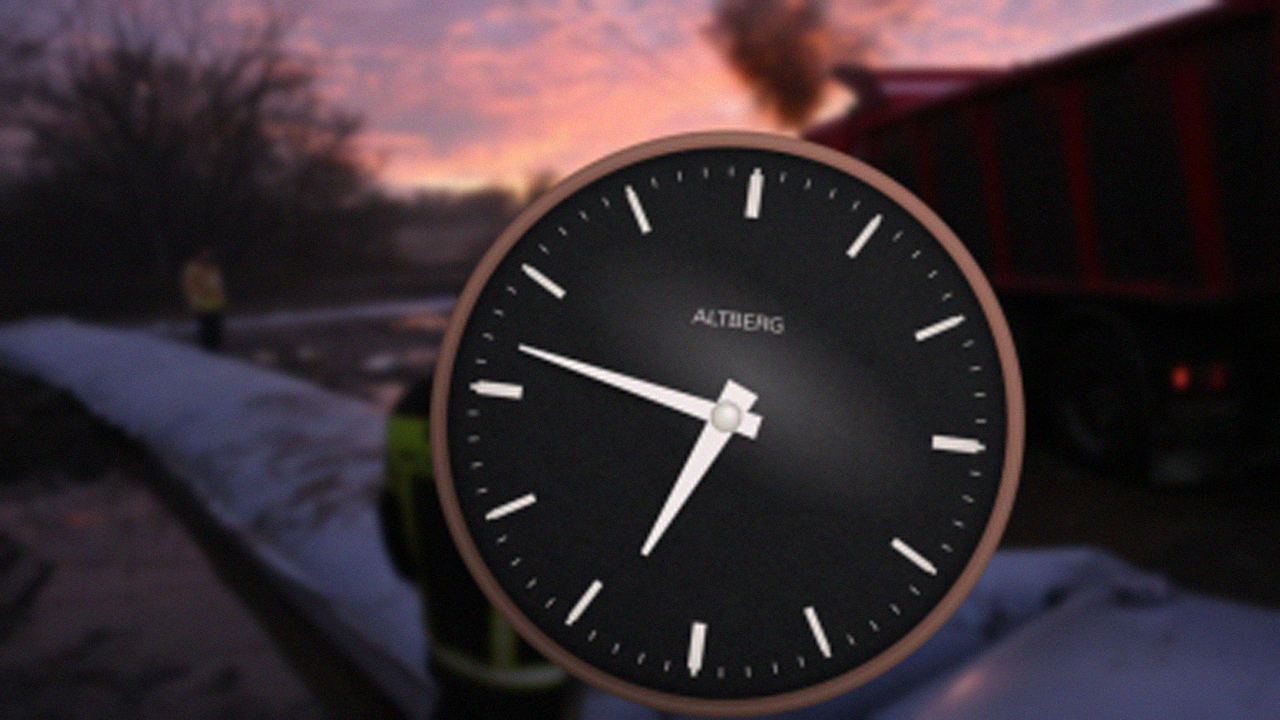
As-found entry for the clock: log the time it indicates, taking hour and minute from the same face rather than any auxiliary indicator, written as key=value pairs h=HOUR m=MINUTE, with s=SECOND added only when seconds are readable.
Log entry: h=6 m=47
